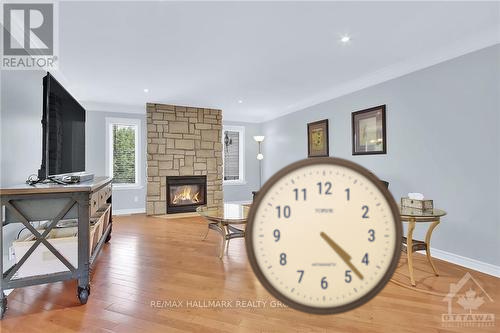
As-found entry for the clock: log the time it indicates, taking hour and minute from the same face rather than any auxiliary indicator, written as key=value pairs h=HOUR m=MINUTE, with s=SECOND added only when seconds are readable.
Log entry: h=4 m=23
